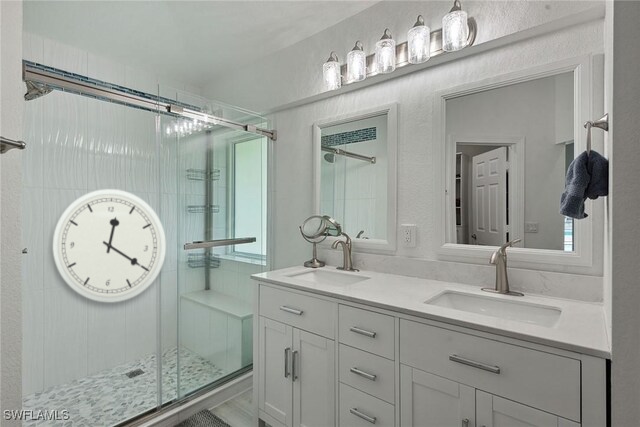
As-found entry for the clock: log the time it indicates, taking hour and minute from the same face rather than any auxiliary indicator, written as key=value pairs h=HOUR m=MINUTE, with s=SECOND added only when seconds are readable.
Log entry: h=12 m=20
